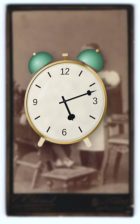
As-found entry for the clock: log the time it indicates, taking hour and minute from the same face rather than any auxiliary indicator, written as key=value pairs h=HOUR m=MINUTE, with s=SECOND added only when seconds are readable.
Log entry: h=5 m=12
